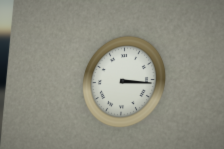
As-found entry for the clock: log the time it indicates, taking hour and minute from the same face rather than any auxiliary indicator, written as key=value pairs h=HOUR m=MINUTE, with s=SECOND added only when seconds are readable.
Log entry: h=3 m=16
